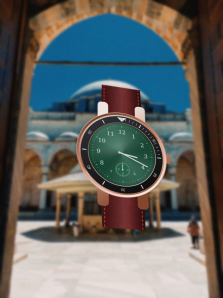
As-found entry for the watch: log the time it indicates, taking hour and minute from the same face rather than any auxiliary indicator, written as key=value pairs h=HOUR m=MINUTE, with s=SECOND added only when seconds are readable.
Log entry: h=3 m=19
